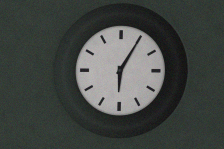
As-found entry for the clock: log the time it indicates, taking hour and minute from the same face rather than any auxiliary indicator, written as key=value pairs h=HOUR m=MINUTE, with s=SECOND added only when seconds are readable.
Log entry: h=6 m=5
